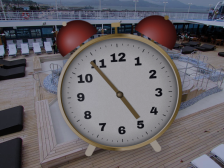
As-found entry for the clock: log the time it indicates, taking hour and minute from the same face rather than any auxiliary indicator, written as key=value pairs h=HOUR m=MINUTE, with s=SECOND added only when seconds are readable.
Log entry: h=4 m=54
